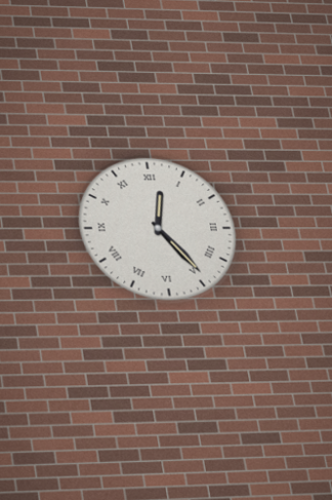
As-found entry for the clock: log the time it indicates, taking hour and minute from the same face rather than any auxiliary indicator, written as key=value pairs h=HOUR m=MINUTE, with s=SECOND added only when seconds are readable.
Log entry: h=12 m=24
